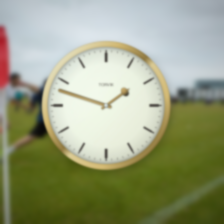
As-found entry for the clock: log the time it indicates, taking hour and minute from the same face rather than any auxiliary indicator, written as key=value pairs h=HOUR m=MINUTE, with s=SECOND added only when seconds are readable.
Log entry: h=1 m=48
